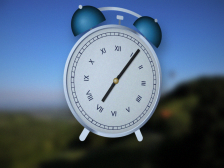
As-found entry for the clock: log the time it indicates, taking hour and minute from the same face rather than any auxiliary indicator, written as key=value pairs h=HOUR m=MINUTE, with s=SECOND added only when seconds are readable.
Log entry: h=7 m=6
